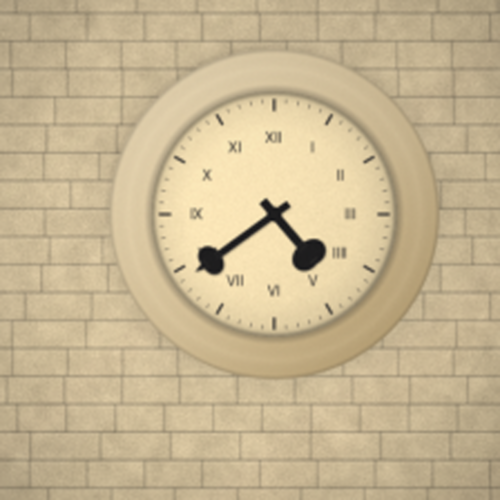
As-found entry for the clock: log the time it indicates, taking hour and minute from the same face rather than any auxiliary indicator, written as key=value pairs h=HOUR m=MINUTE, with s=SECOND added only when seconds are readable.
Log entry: h=4 m=39
